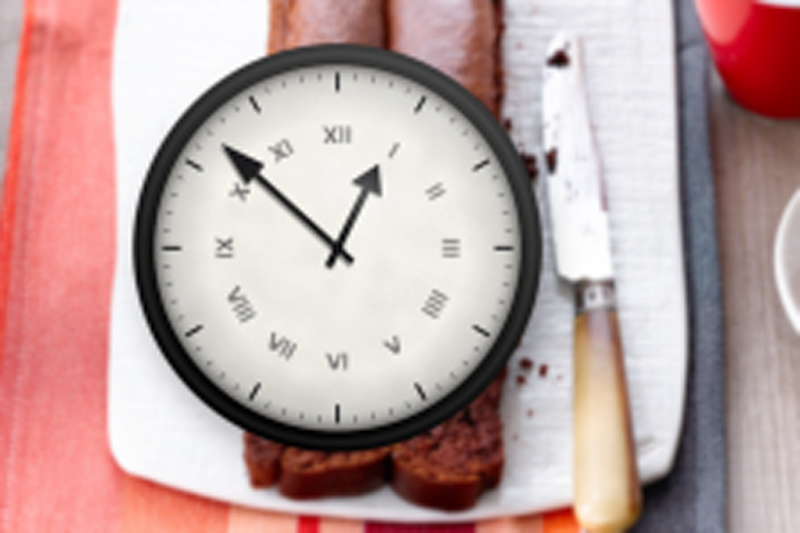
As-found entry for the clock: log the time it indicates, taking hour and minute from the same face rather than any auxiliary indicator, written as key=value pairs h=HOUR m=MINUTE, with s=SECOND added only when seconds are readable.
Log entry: h=12 m=52
